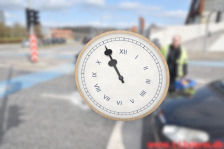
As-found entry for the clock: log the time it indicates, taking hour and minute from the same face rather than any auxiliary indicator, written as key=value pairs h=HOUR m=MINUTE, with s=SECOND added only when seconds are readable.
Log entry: h=10 m=55
